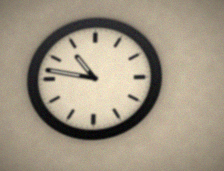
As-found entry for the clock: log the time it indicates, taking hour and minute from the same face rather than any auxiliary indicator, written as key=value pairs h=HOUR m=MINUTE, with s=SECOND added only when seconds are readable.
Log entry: h=10 m=47
